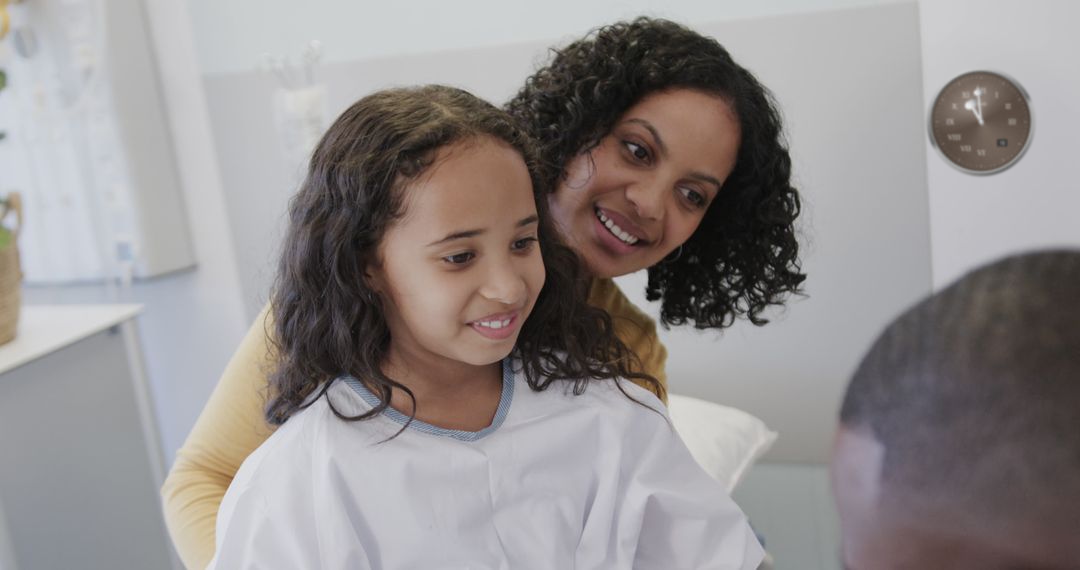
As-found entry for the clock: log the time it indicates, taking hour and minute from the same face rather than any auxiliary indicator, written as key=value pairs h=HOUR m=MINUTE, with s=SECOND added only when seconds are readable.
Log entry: h=10 m=59
